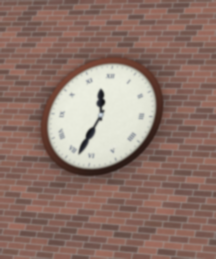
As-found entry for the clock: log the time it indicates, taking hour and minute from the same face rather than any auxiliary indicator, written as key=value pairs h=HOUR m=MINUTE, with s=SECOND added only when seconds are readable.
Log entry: h=11 m=33
